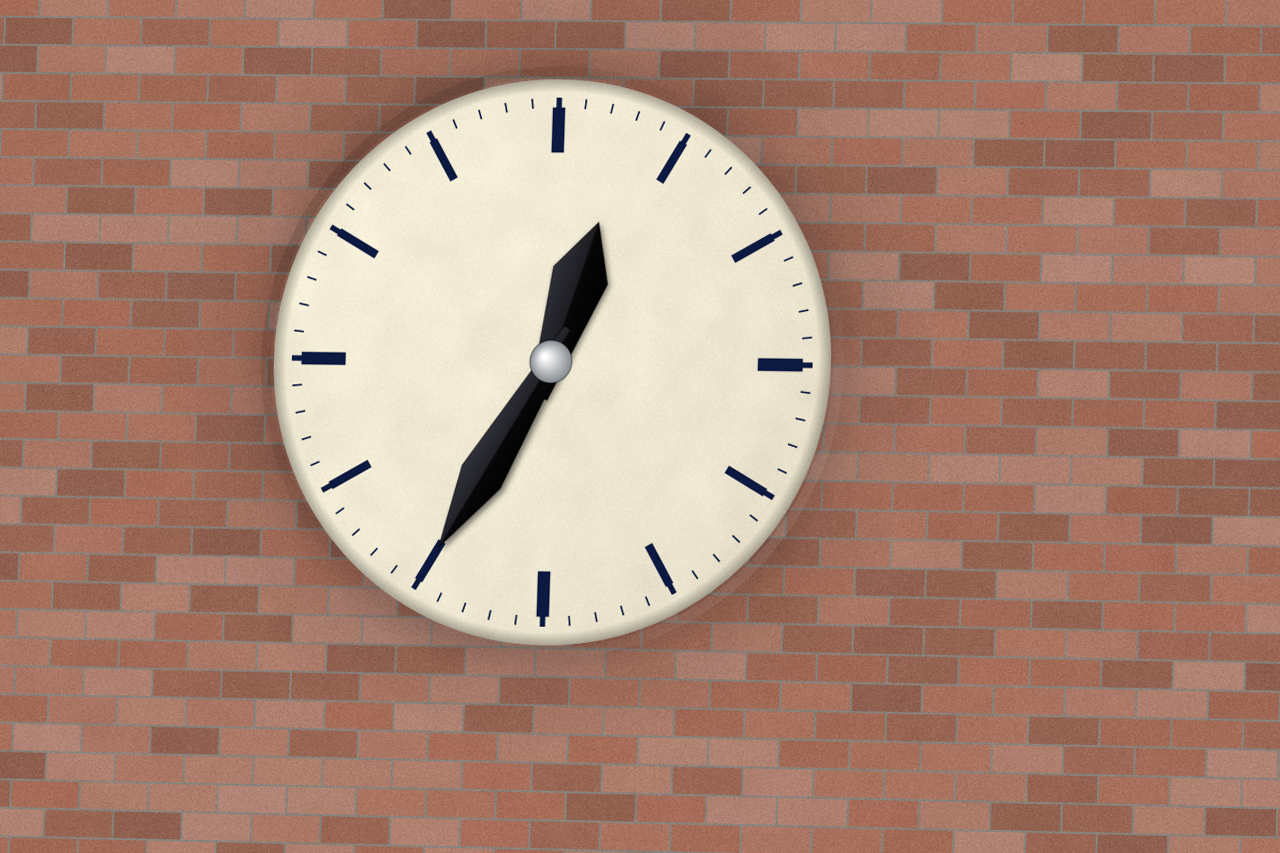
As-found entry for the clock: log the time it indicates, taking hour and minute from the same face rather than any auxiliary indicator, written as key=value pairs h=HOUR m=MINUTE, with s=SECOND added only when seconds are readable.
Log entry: h=12 m=35
